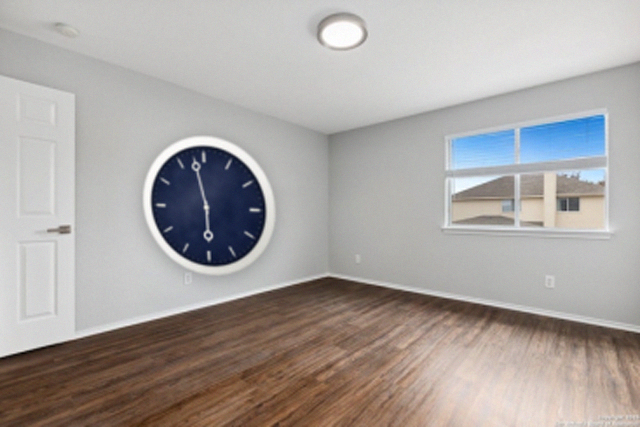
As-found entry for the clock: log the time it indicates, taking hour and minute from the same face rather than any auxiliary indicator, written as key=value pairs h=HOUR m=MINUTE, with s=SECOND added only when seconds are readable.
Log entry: h=5 m=58
